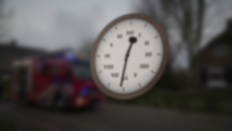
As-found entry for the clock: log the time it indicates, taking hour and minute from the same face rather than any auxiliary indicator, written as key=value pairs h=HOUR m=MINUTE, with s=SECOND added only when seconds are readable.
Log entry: h=12 m=31
